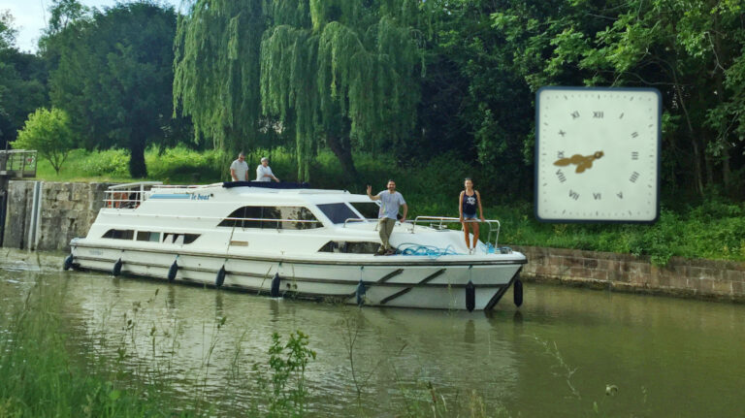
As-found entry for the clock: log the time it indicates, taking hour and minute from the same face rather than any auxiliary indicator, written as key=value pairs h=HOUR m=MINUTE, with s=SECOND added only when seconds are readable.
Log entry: h=7 m=43
